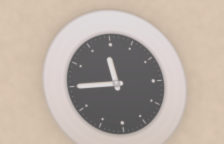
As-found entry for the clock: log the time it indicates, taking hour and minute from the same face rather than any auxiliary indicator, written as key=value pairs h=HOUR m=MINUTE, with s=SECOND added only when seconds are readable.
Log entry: h=11 m=45
